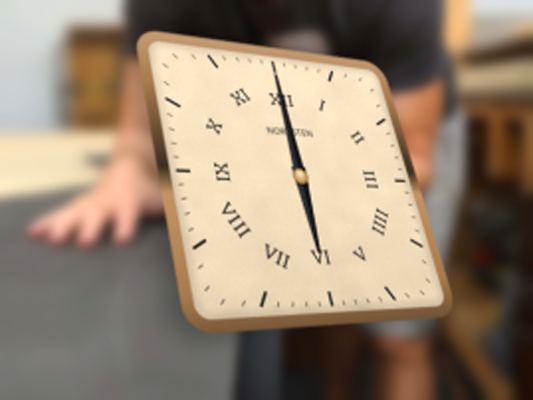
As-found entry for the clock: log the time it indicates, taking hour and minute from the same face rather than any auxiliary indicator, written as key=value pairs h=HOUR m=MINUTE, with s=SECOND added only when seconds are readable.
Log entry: h=6 m=0
